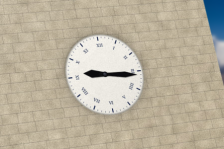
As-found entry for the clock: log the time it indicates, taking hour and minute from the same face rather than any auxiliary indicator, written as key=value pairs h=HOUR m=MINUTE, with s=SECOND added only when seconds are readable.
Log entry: h=9 m=16
